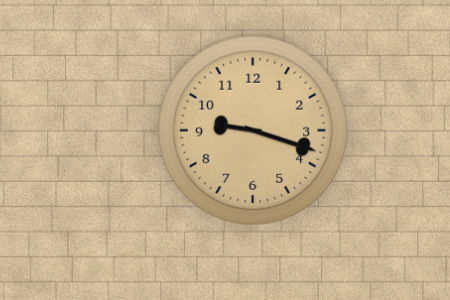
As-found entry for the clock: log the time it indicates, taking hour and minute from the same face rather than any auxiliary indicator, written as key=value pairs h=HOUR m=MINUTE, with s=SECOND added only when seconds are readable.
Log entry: h=9 m=18
